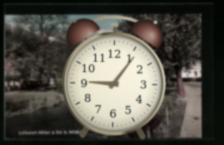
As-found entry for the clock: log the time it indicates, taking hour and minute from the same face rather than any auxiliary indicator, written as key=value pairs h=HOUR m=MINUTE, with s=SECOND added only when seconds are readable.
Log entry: h=9 m=6
